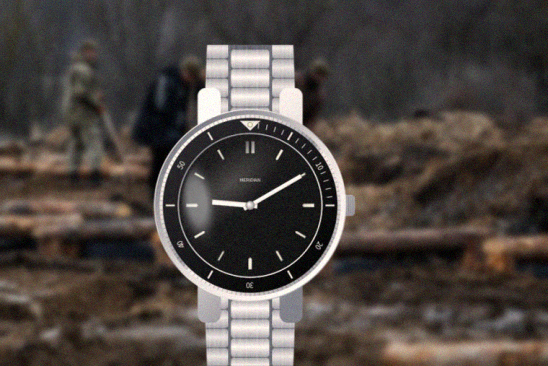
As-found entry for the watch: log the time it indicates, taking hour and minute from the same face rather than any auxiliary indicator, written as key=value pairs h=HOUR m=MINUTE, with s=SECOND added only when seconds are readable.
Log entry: h=9 m=10
